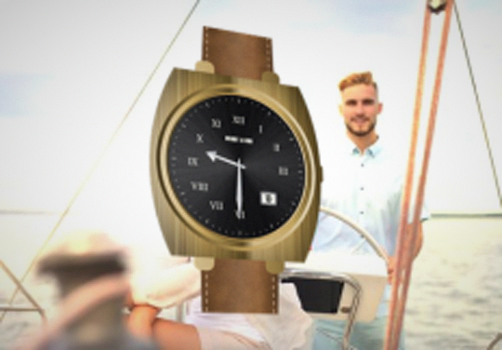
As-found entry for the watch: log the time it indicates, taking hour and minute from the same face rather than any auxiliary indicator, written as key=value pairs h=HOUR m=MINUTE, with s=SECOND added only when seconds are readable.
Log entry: h=9 m=30
